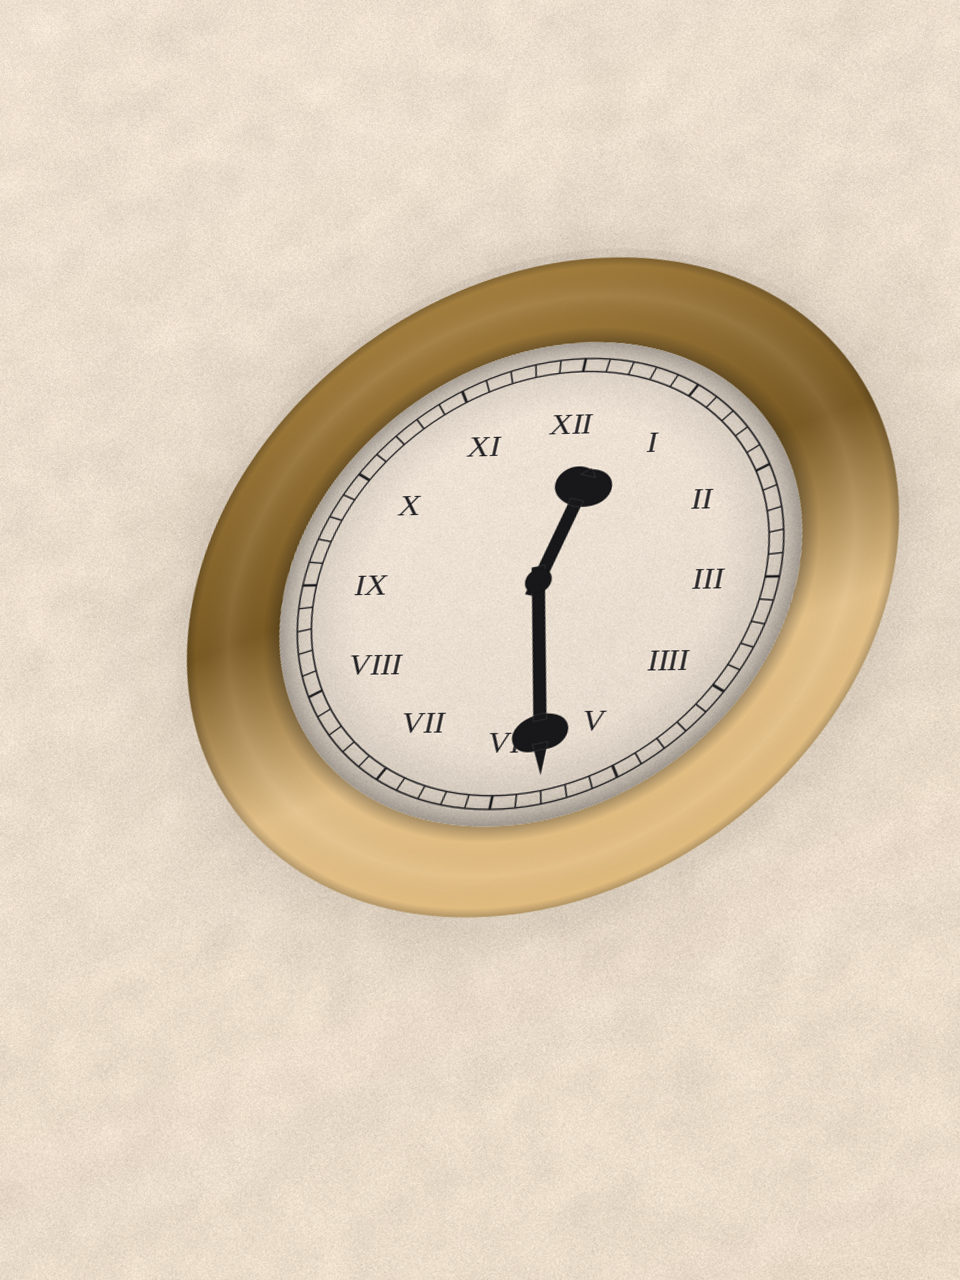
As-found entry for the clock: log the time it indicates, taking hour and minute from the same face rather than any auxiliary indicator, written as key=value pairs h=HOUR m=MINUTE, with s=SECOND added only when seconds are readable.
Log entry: h=12 m=28
